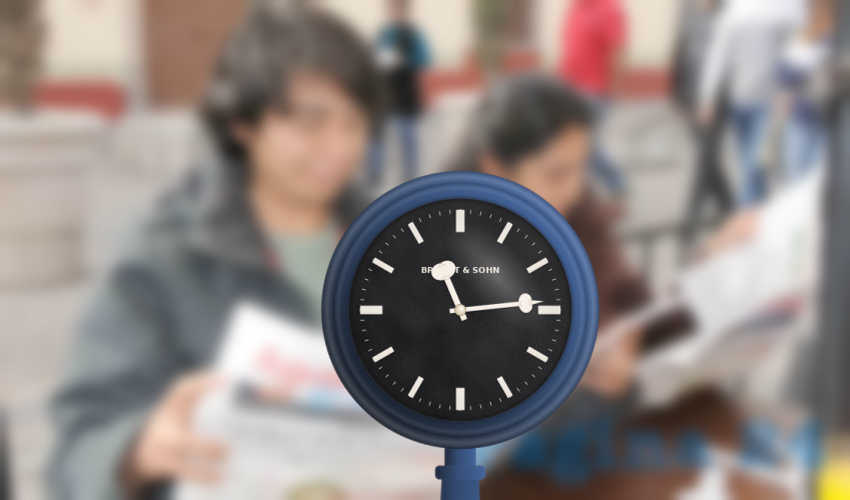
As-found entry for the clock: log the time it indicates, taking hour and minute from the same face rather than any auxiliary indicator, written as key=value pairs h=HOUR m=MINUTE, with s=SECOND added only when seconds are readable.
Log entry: h=11 m=14
